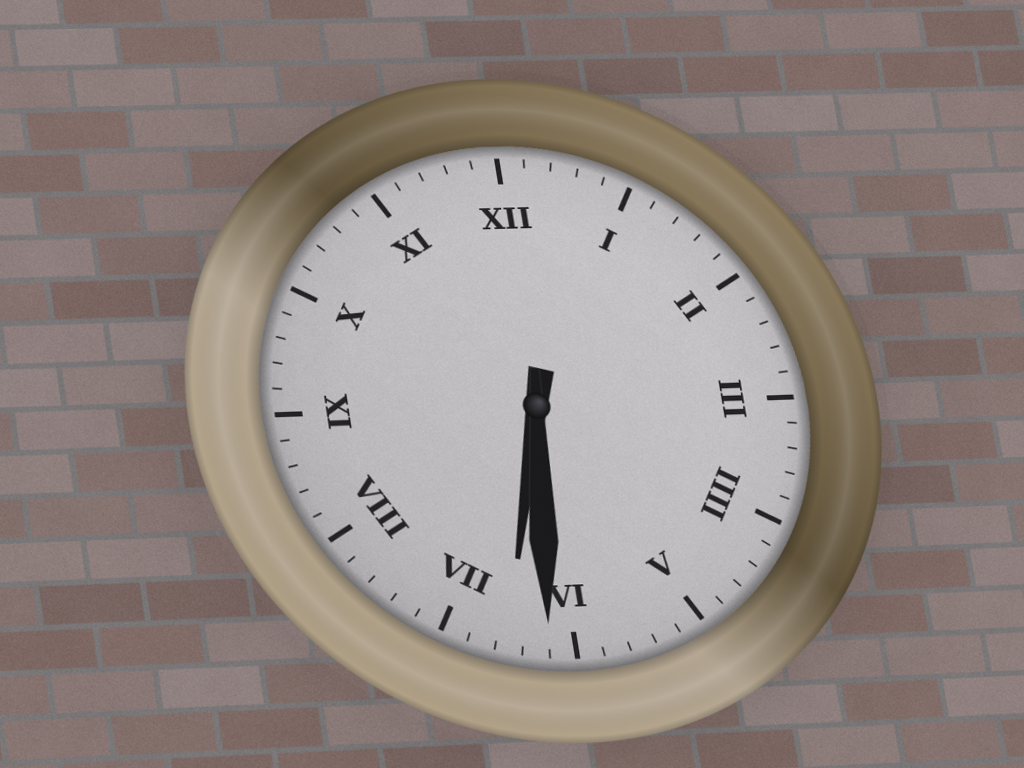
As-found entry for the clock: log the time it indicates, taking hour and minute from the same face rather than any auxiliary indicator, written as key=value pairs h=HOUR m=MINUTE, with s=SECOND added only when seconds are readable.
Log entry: h=6 m=31
